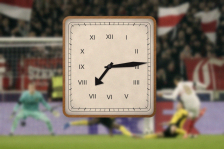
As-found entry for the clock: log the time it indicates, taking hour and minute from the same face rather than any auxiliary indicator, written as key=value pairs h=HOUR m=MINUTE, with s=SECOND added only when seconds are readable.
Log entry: h=7 m=14
